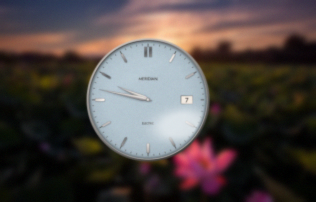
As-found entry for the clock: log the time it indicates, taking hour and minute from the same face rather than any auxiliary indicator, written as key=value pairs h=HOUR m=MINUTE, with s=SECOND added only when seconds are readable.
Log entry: h=9 m=47
